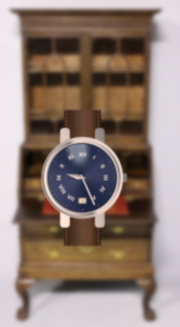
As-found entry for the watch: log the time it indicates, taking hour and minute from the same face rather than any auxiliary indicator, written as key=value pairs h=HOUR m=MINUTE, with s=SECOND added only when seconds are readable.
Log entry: h=9 m=26
